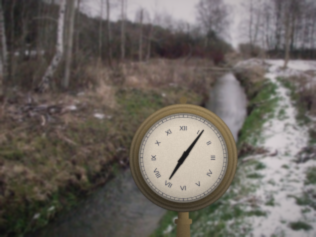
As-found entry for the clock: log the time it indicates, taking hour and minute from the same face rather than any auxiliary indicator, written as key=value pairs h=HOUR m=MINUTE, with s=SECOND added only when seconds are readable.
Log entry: h=7 m=6
